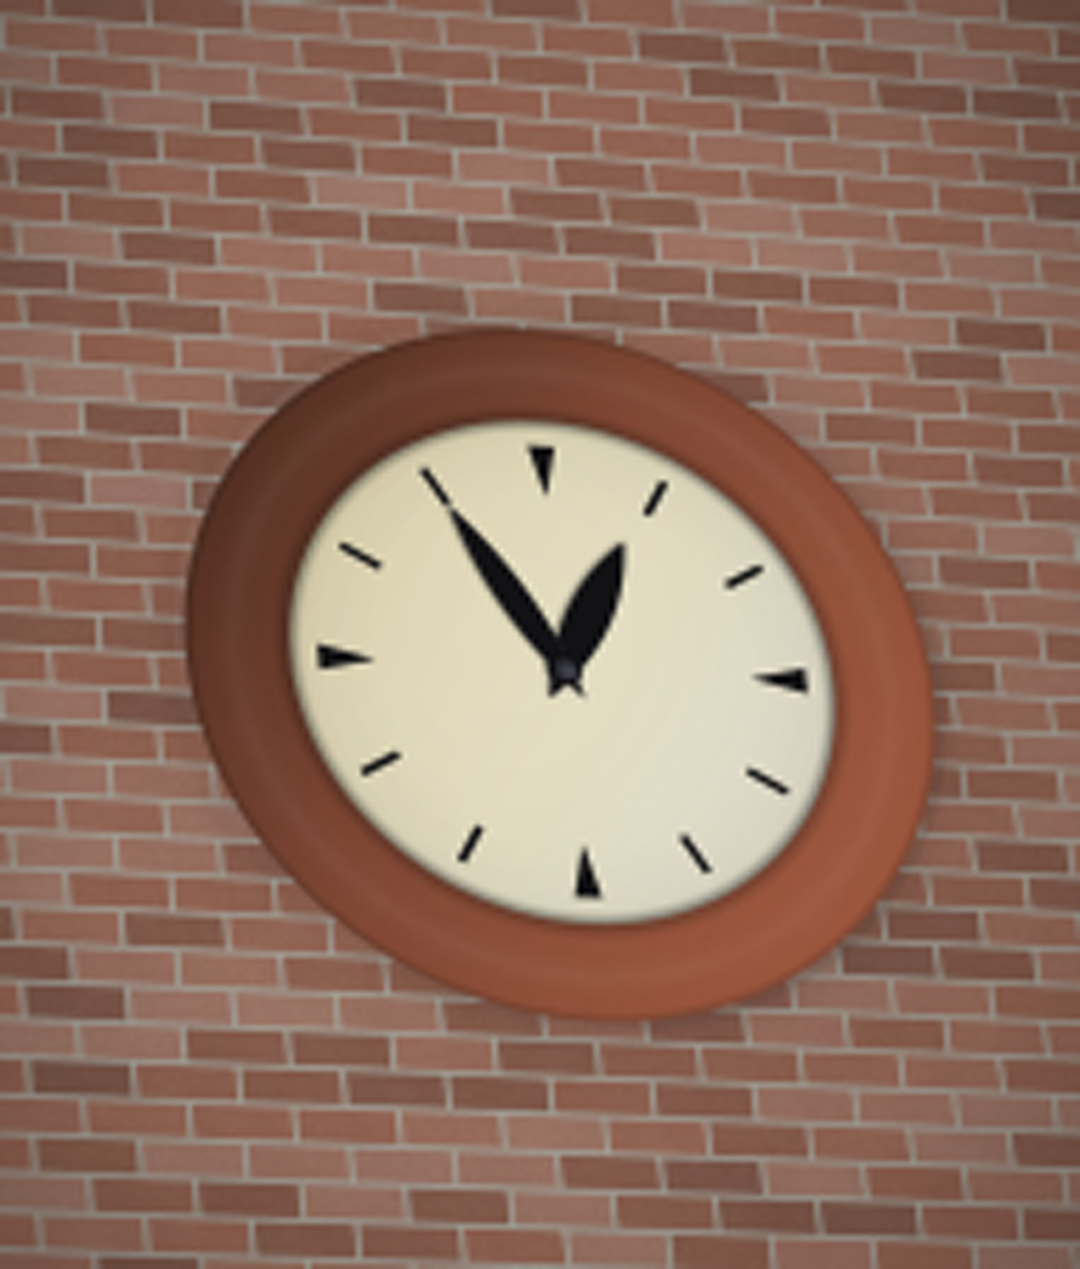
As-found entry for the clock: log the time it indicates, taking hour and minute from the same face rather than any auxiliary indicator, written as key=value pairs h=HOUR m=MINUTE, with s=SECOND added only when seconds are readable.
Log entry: h=12 m=55
